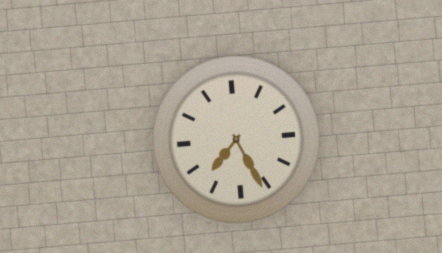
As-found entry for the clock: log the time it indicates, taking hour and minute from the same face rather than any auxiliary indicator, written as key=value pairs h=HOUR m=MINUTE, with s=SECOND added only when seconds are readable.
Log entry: h=7 m=26
